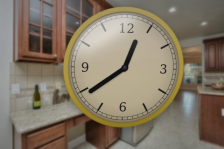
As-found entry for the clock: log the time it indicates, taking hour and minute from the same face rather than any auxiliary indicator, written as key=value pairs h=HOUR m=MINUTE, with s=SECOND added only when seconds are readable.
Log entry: h=12 m=39
